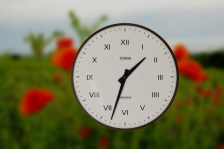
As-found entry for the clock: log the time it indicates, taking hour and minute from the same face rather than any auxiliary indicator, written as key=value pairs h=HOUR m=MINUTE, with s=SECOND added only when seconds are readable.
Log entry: h=1 m=33
